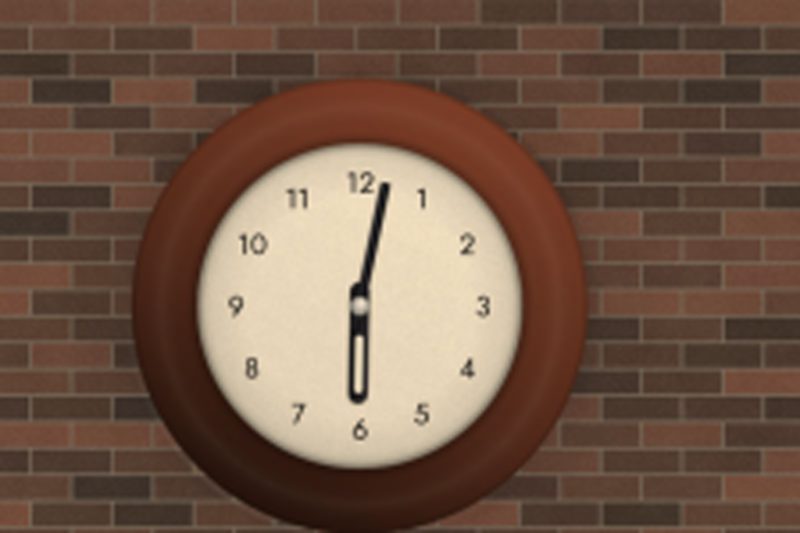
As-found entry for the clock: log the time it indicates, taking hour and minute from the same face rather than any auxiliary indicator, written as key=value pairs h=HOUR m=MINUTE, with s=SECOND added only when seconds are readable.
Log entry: h=6 m=2
